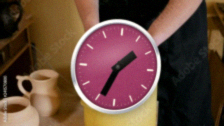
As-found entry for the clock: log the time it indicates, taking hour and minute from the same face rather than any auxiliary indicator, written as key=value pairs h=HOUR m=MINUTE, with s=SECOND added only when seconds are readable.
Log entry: h=1 m=34
